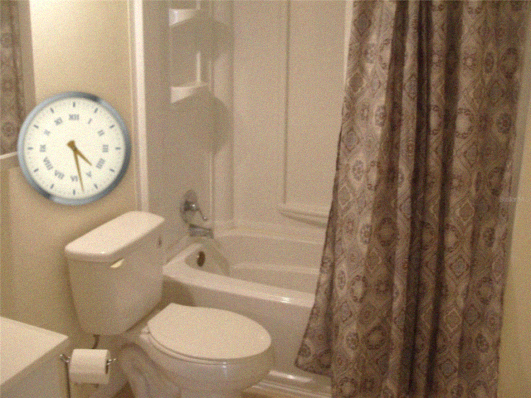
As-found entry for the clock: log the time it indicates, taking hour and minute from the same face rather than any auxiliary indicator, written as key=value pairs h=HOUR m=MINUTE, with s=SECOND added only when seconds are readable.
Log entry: h=4 m=28
